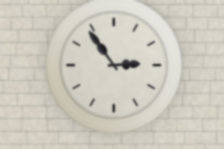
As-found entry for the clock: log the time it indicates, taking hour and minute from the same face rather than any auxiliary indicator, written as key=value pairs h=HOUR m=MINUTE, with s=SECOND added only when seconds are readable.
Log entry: h=2 m=54
